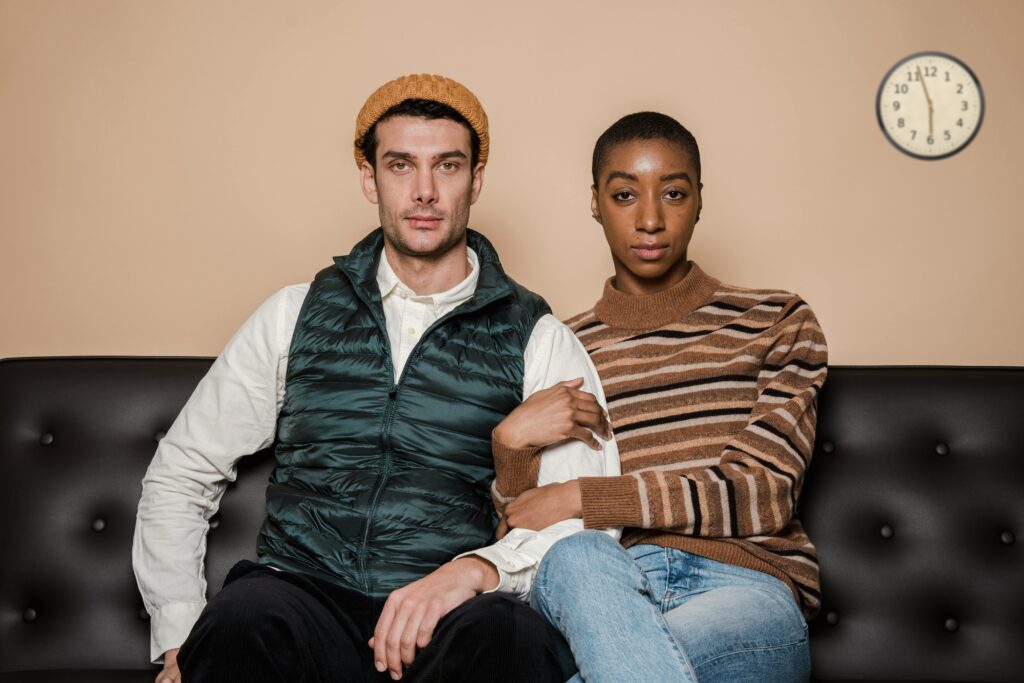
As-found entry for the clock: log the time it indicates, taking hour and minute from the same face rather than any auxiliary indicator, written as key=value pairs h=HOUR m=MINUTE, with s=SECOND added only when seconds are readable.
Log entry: h=5 m=57
